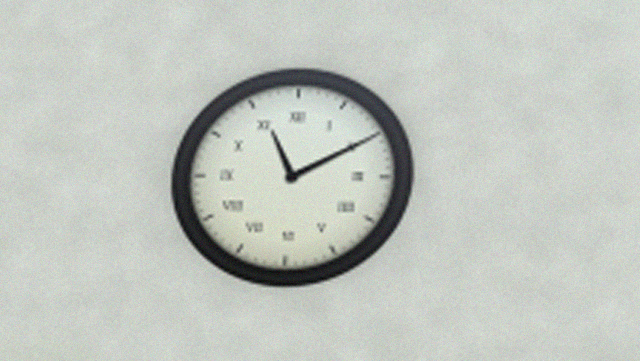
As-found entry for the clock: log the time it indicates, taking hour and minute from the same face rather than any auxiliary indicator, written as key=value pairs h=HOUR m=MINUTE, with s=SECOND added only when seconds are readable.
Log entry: h=11 m=10
